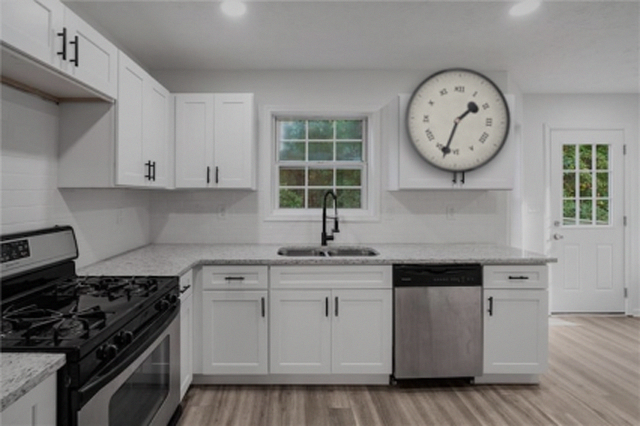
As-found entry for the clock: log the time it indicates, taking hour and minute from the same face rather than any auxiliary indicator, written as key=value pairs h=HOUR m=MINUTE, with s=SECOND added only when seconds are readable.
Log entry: h=1 m=33
